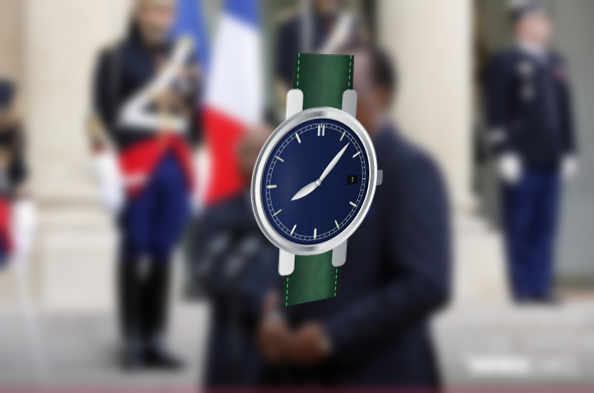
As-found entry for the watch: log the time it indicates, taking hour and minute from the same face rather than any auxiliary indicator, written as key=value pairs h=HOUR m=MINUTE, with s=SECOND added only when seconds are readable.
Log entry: h=8 m=7
